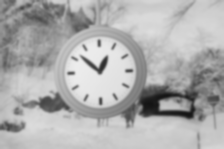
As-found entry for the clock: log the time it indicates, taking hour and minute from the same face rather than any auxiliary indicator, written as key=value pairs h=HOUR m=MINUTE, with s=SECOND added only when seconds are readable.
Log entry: h=12 m=52
